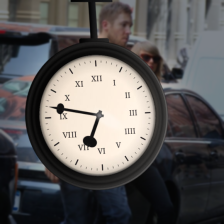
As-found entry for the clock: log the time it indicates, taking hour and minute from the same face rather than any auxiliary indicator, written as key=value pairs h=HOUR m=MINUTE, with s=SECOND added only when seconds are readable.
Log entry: h=6 m=47
